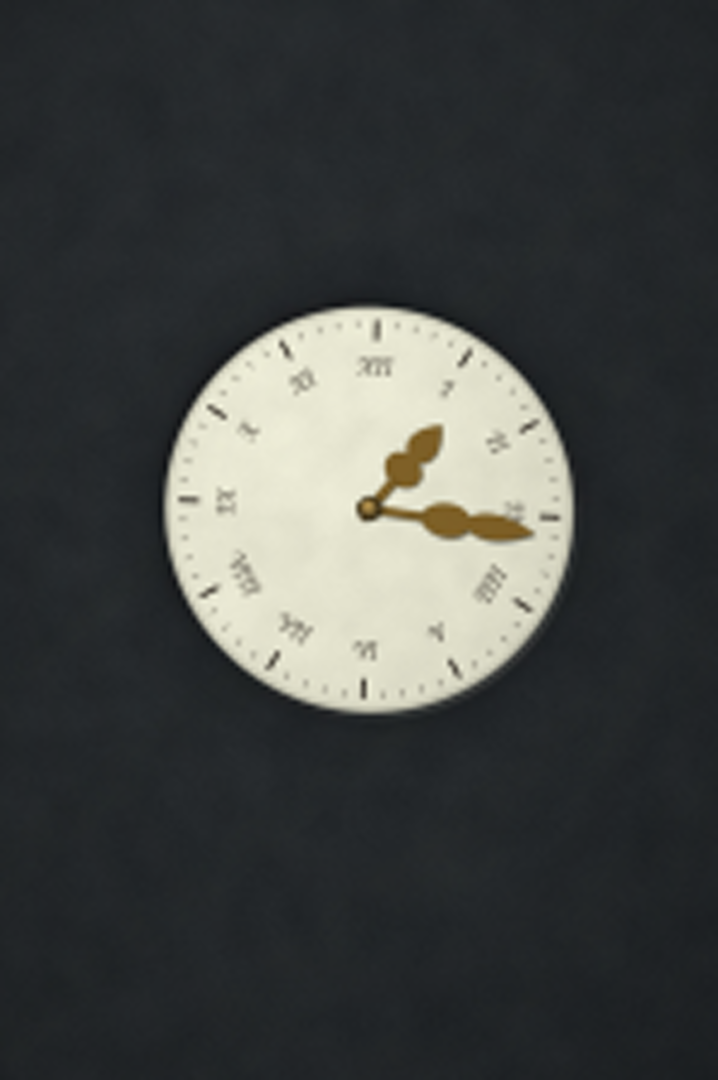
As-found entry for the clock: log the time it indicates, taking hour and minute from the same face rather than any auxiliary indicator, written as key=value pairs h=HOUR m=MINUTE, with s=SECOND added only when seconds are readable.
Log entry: h=1 m=16
